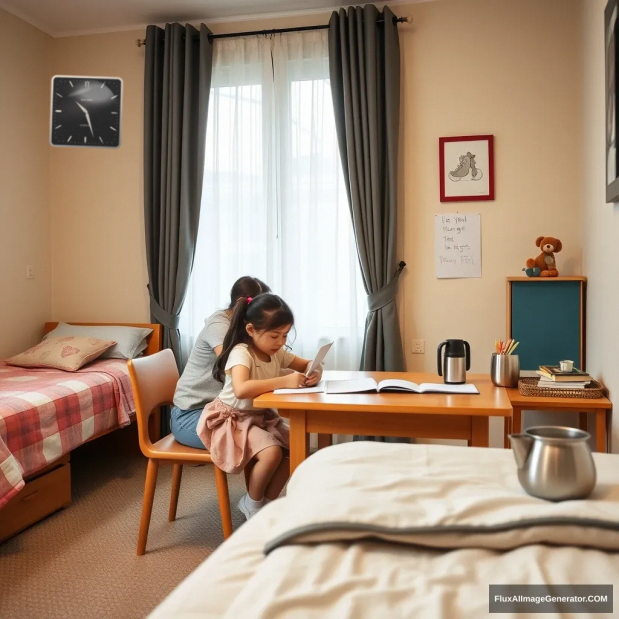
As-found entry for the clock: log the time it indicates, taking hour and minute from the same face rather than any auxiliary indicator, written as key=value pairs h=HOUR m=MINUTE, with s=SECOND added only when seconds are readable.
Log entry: h=10 m=27
